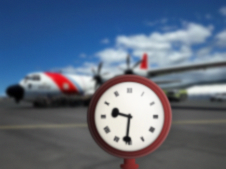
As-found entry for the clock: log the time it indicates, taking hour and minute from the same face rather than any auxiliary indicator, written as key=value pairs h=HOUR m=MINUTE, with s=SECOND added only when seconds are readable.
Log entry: h=9 m=31
